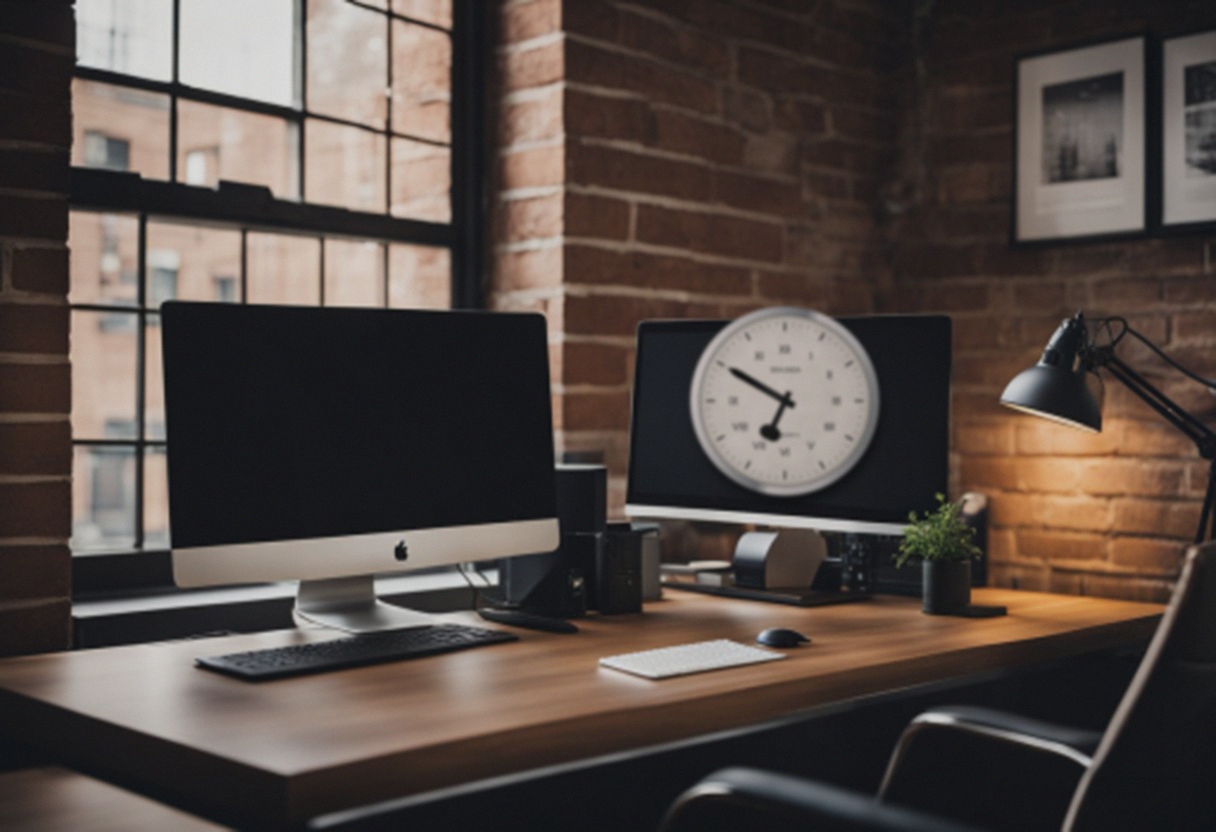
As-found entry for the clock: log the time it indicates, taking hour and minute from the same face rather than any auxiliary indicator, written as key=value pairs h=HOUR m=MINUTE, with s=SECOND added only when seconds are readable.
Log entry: h=6 m=50
